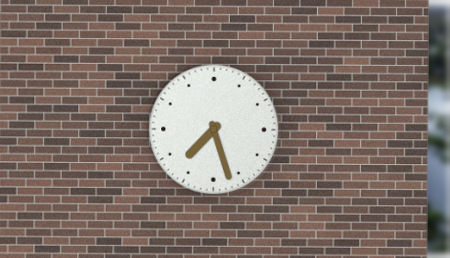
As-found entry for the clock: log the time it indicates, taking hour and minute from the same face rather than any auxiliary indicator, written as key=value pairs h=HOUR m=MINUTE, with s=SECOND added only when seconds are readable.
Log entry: h=7 m=27
